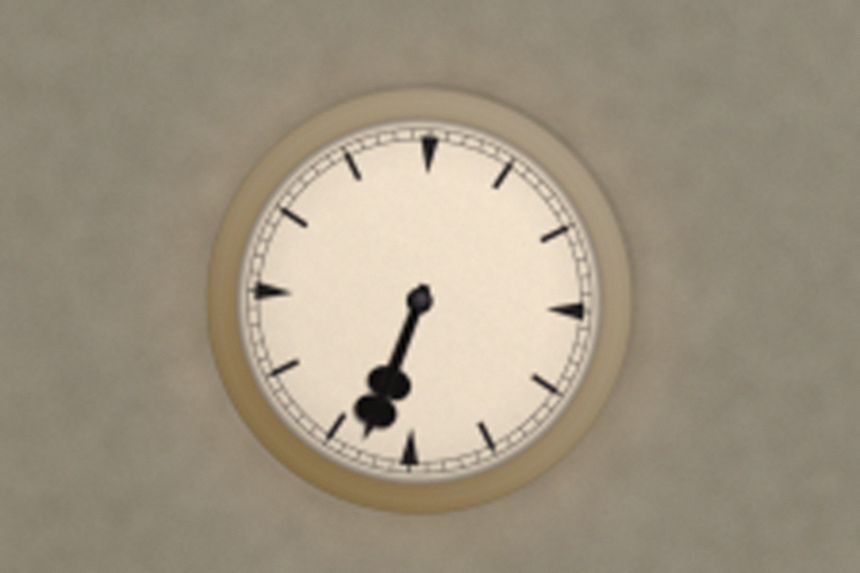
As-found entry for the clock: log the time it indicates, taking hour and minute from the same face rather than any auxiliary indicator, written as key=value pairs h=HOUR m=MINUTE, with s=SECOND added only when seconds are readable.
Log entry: h=6 m=33
